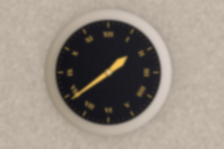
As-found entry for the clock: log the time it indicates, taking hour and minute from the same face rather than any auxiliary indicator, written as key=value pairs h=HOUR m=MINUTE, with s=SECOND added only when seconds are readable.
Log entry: h=1 m=39
